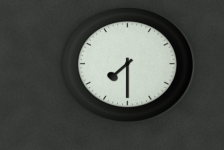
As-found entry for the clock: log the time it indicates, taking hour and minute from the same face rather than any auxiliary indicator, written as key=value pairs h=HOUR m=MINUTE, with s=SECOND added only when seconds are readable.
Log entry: h=7 m=30
